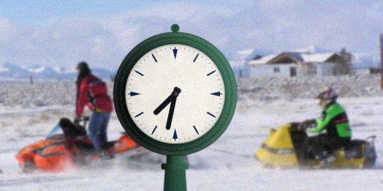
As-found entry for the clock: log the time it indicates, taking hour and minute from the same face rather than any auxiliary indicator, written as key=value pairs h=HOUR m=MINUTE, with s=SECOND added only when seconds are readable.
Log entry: h=7 m=32
